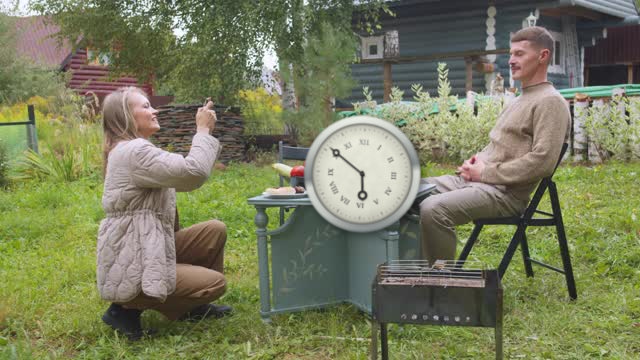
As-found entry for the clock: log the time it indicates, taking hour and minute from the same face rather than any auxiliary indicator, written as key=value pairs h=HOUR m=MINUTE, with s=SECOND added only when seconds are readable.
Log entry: h=5 m=51
